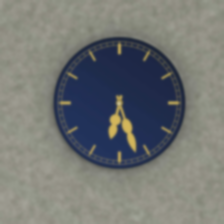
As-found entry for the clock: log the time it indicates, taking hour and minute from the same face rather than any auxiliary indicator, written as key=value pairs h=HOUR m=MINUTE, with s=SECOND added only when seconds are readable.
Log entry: h=6 m=27
